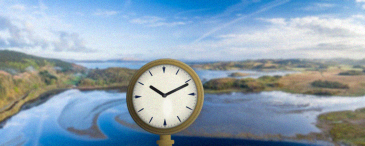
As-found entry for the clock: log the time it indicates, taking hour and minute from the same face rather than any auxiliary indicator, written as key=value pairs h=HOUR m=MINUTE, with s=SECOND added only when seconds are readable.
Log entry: h=10 m=11
